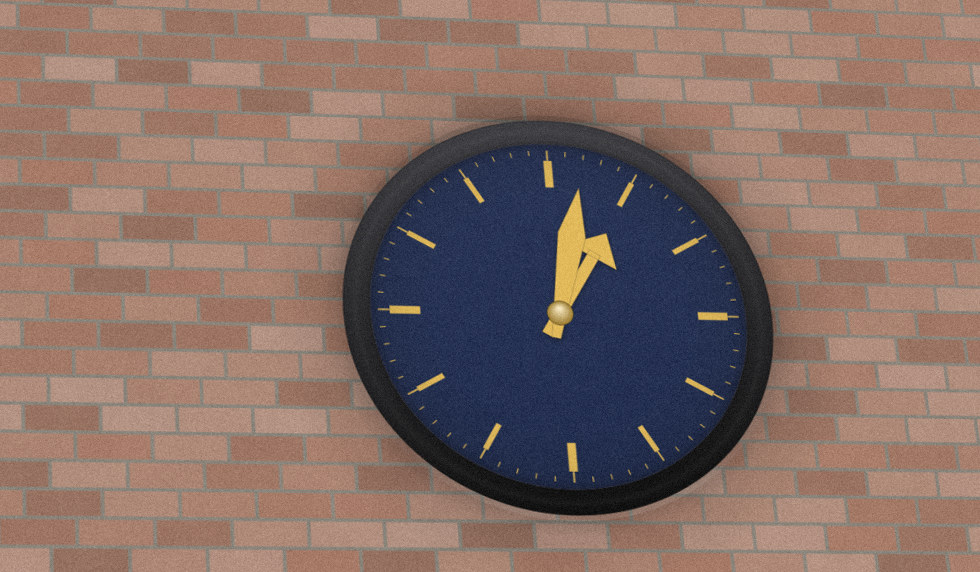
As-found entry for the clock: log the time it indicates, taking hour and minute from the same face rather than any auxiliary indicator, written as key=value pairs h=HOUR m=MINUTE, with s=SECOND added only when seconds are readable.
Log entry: h=1 m=2
